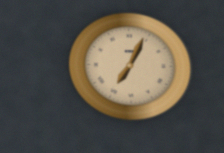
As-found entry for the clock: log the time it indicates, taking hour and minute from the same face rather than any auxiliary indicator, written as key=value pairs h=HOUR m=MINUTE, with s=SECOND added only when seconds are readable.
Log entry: h=7 m=4
